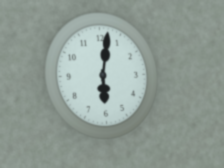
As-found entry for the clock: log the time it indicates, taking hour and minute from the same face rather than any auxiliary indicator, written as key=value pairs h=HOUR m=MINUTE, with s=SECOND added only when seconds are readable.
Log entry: h=6 m=2
